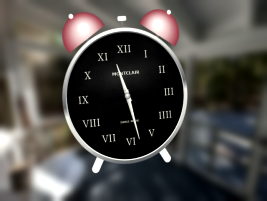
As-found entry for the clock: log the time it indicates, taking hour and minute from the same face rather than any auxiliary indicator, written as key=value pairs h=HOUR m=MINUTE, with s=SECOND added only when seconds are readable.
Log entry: h=11 m=28
